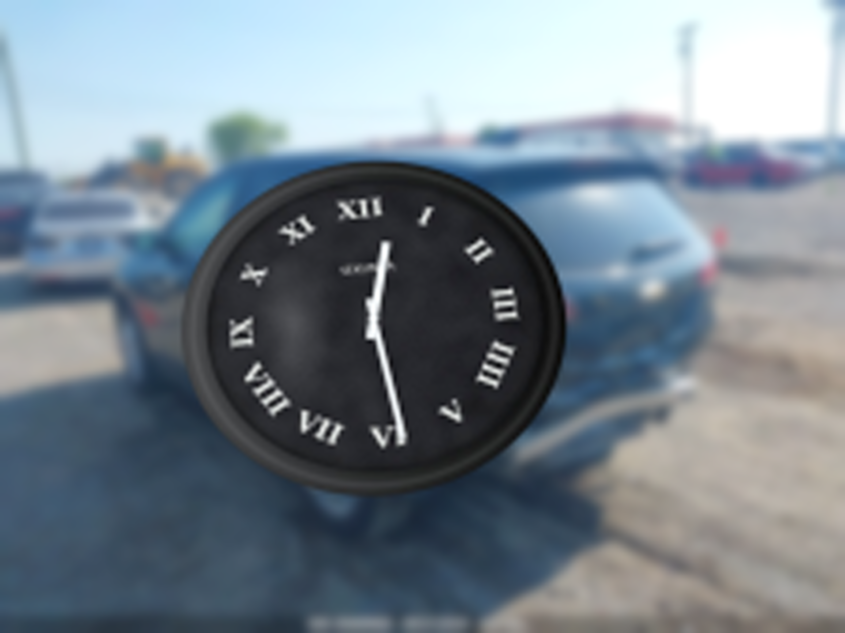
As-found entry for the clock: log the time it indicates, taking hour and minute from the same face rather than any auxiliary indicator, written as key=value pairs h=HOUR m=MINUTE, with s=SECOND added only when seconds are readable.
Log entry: h=12 m=29
